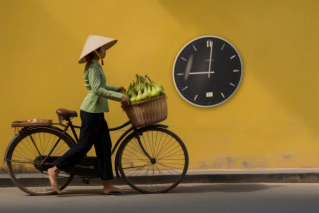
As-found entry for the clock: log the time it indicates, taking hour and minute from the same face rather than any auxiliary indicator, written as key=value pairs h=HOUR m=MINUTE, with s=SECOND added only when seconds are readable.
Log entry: h=9 m=1
